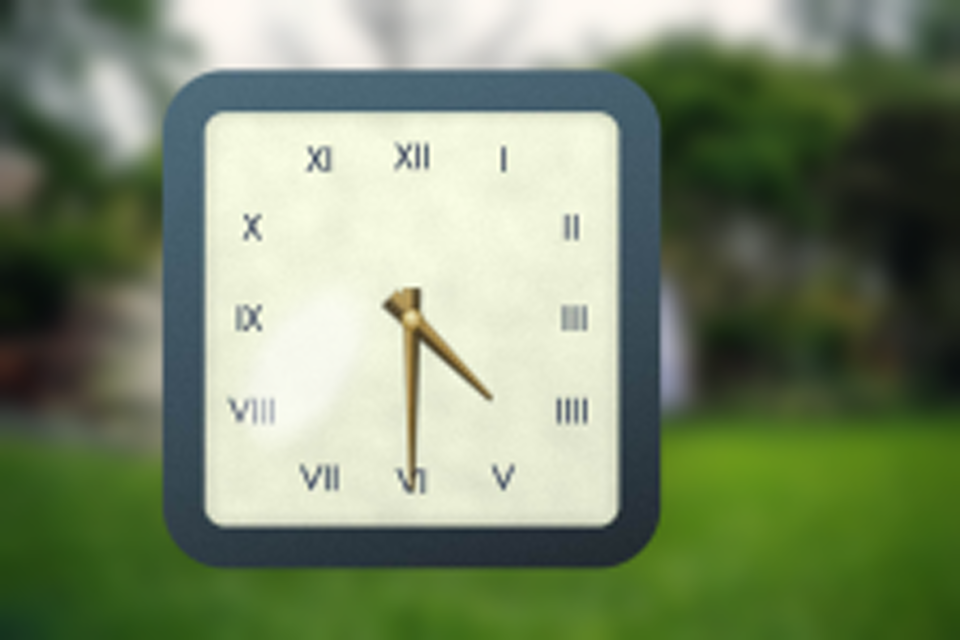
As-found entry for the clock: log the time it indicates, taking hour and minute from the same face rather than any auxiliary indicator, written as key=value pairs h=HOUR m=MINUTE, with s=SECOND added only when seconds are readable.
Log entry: h=4 m=30
